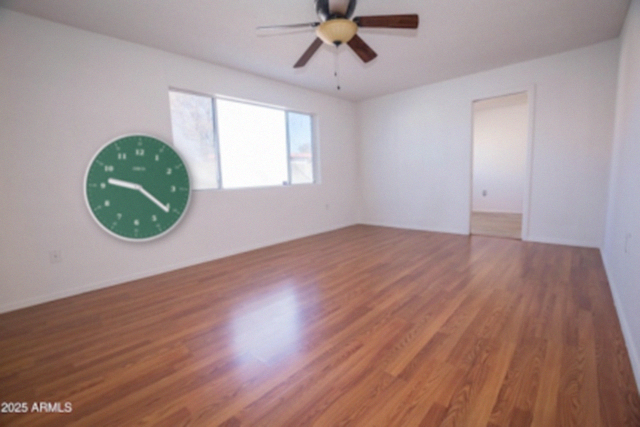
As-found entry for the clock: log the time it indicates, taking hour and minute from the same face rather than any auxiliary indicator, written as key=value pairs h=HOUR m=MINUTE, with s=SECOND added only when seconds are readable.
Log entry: h=9 m=21
